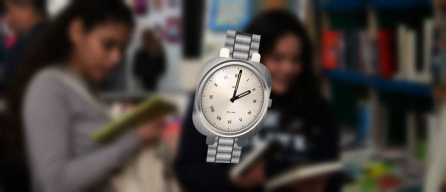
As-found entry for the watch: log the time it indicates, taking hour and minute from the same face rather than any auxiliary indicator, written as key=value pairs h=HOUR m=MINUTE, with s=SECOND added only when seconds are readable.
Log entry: h=2 m=1
